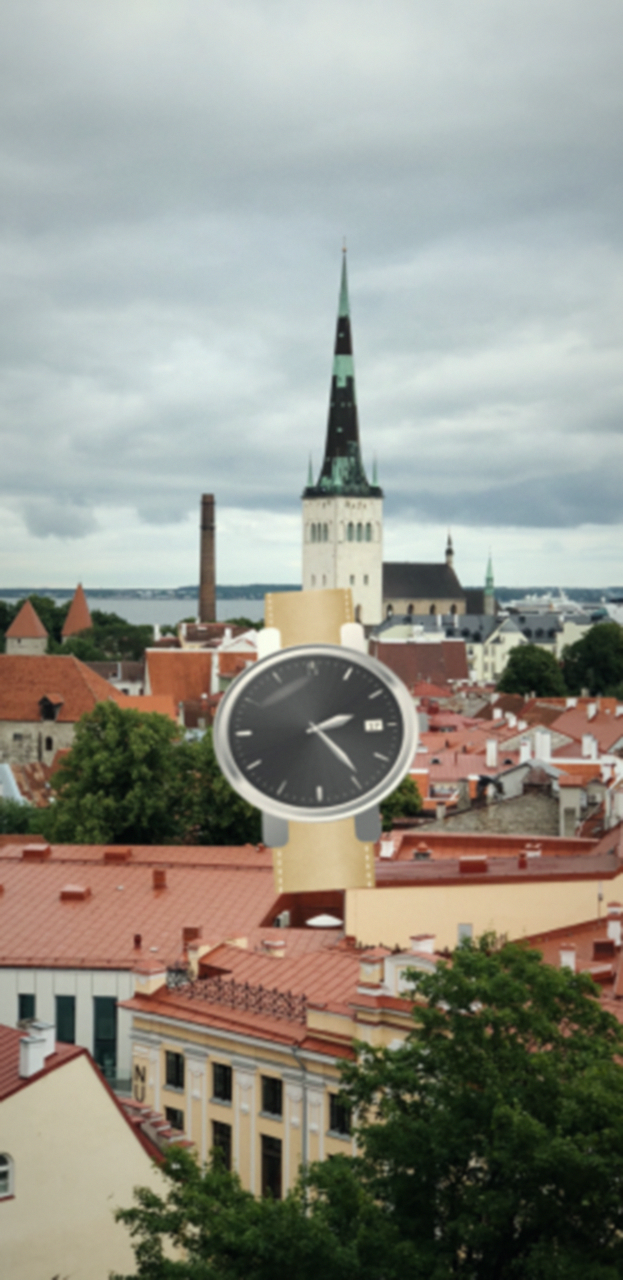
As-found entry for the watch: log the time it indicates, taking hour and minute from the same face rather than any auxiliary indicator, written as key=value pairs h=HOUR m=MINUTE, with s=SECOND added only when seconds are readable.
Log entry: h=2 m=24
